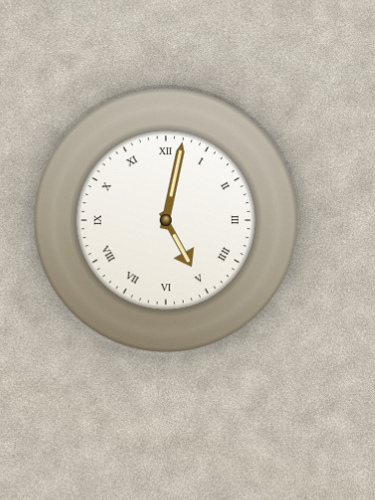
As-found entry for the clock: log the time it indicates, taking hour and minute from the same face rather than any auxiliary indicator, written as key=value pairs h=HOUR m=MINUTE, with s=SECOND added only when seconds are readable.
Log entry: h=5 m=2
